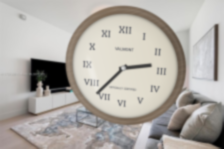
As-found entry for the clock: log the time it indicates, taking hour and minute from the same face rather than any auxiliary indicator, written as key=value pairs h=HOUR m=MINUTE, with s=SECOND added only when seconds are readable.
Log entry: h=2 m=37
